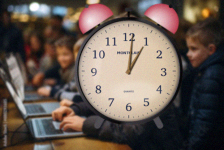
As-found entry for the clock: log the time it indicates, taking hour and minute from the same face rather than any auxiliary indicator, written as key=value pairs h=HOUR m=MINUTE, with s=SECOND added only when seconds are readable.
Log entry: h=1 m=1
